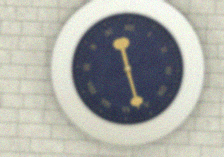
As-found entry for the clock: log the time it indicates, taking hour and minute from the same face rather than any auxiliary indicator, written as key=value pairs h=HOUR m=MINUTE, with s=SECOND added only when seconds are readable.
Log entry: h=11 m=27
